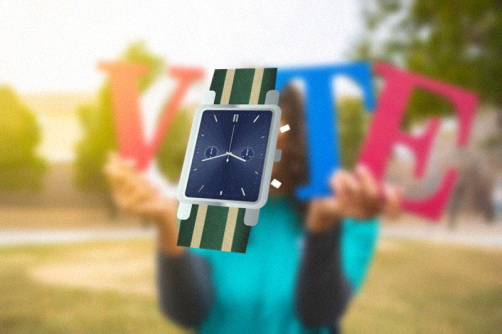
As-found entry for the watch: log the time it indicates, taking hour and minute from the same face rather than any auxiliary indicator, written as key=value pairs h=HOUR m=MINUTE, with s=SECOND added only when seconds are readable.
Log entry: h=3 m=42
